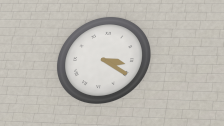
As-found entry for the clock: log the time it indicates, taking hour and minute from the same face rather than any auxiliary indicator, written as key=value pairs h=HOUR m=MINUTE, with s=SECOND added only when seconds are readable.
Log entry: h=3 m=20
